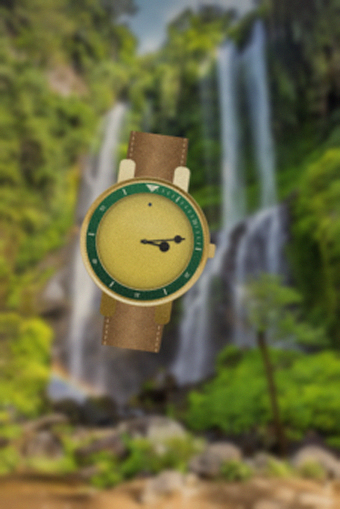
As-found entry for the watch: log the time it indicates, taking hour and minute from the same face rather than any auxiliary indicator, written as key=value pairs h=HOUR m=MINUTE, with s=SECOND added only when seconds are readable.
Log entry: h=3 m=13
